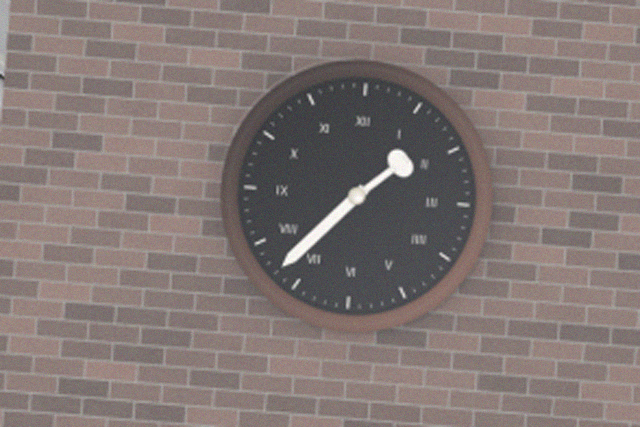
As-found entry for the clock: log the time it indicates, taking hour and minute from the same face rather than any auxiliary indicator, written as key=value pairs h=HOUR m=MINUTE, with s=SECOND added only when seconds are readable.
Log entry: h=1 m=37
